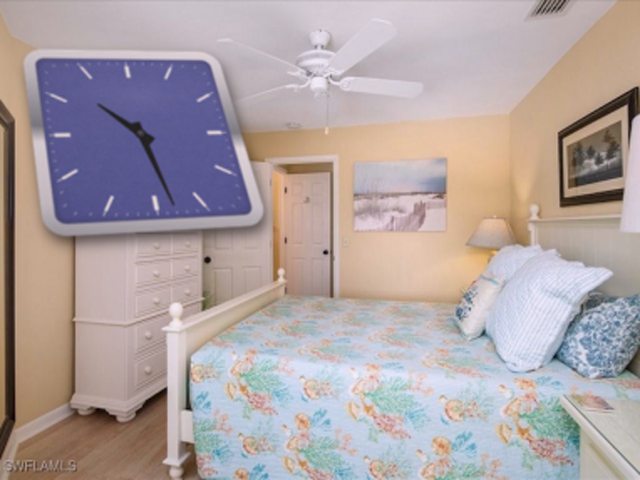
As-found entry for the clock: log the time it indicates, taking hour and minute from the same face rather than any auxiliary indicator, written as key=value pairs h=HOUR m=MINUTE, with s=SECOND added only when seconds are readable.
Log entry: h=10 m=28
